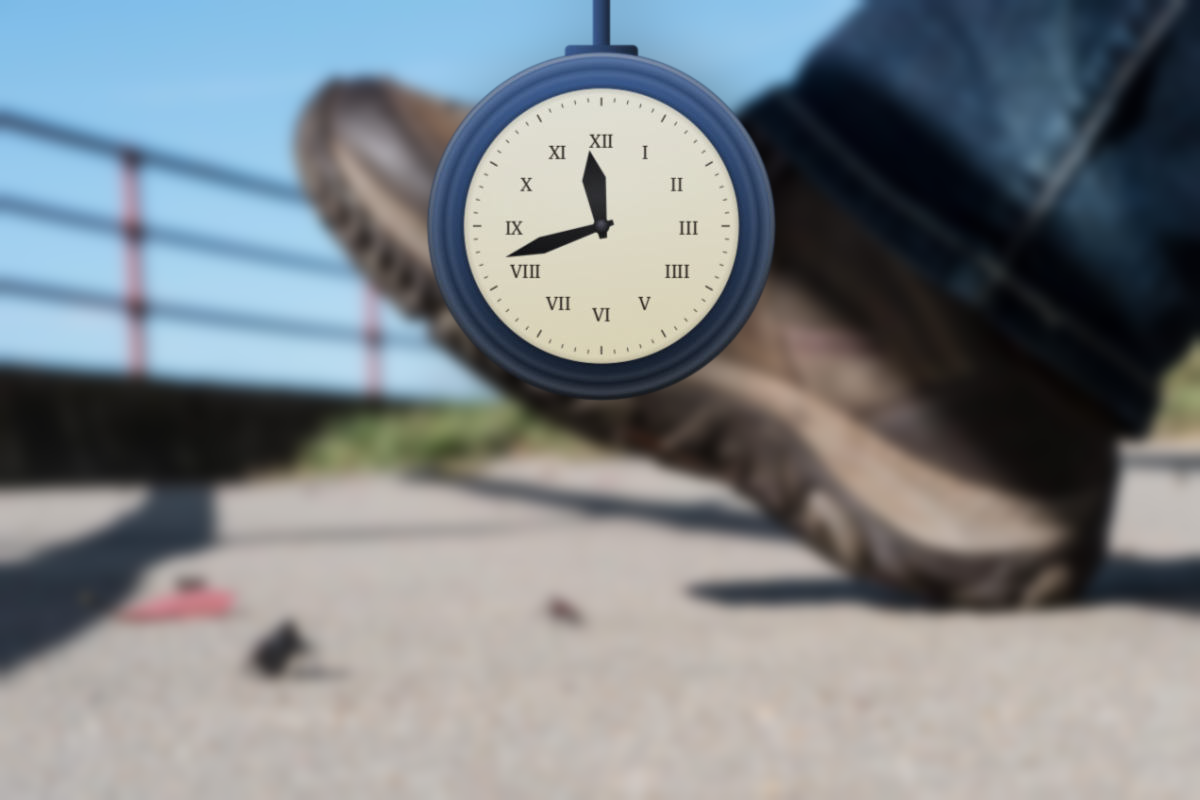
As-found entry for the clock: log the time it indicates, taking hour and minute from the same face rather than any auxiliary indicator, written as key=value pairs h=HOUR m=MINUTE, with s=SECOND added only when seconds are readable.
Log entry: h=11 m=42
